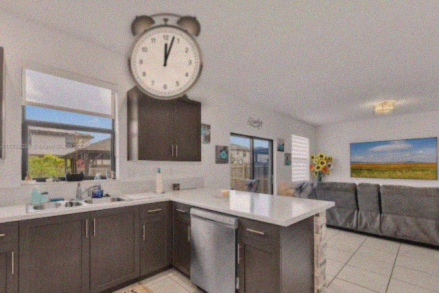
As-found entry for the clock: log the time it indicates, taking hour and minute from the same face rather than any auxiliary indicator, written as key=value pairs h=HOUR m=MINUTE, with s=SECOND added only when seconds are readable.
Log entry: h=12 m=3
